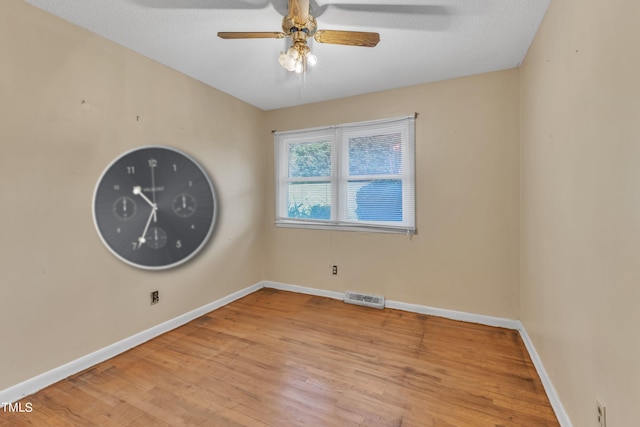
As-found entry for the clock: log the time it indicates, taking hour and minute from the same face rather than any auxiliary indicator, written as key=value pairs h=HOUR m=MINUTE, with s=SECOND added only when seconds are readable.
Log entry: h=10 m=34
